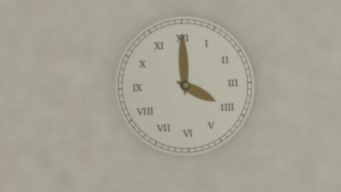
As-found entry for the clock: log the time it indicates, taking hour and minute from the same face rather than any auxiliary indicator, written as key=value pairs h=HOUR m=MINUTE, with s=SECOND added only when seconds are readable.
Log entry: h=4 m=0
